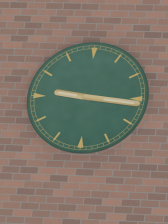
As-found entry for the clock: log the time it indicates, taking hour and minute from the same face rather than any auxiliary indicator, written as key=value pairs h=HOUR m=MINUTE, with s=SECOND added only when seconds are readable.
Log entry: h=9 m=16
